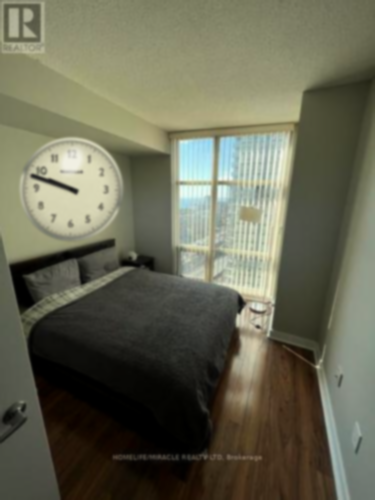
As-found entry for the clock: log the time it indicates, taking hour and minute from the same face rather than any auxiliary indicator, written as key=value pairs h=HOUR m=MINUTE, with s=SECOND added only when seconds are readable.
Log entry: h=9 m=48
